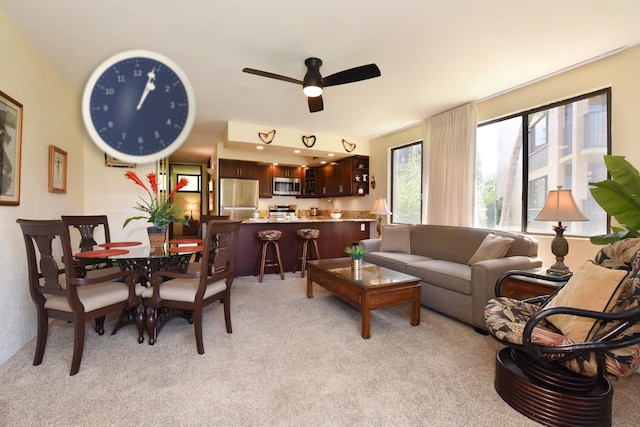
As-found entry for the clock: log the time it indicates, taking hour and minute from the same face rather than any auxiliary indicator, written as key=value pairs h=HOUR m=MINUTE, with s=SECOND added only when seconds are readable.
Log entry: h=1 m=4
